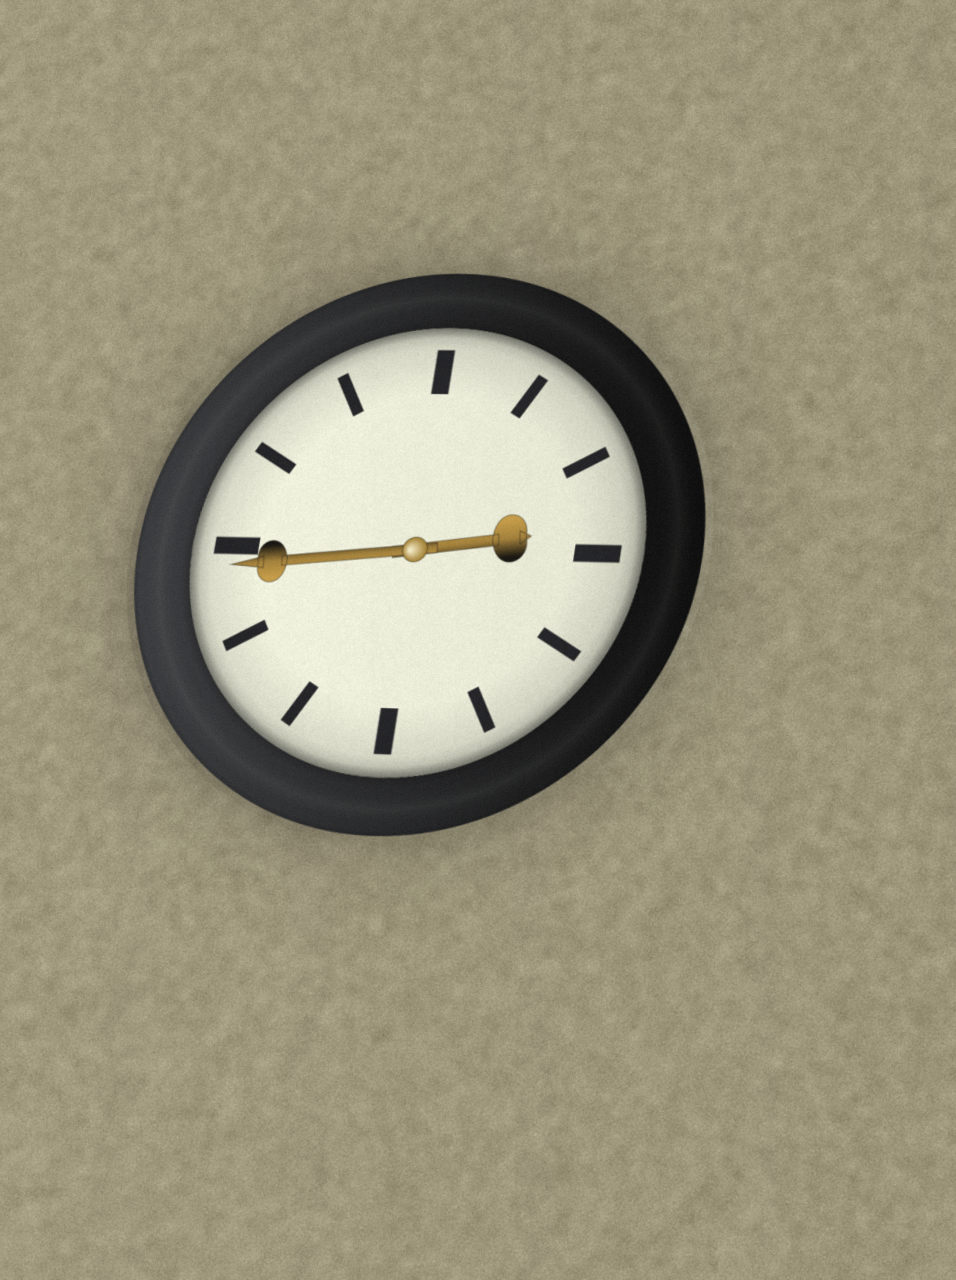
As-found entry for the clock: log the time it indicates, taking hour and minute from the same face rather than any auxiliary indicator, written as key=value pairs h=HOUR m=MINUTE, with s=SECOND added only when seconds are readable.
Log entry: h=2 m=44
